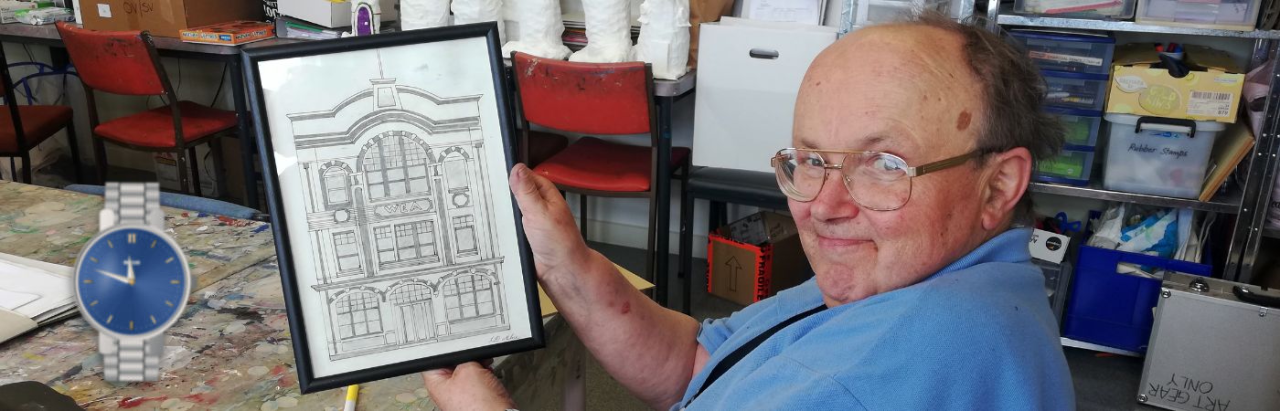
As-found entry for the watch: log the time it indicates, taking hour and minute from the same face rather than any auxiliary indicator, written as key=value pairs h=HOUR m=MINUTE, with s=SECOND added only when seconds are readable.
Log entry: h=11 m=48
